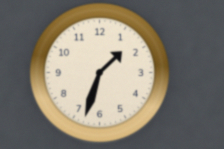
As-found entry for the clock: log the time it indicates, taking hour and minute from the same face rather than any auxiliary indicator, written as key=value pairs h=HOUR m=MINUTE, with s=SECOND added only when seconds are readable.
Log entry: h=1 m=33
